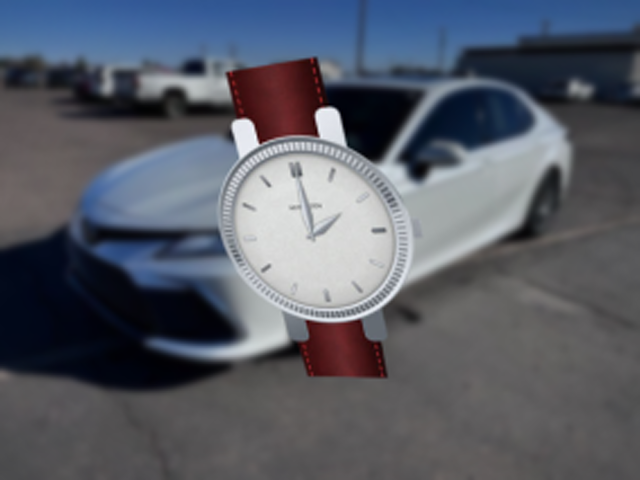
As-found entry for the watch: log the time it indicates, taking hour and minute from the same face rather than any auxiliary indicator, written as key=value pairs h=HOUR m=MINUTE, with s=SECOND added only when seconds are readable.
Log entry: h=2 m=0
